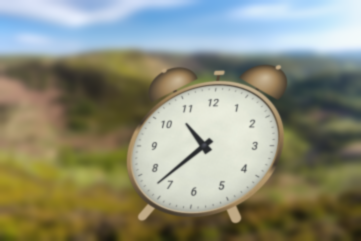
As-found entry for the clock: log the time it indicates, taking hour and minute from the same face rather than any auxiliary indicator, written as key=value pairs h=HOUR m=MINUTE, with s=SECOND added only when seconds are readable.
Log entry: h=10 m=37
